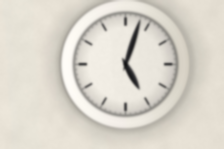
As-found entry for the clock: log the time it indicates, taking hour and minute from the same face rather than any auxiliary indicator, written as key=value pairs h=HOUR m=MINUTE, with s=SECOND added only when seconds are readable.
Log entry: h=5 m=3
